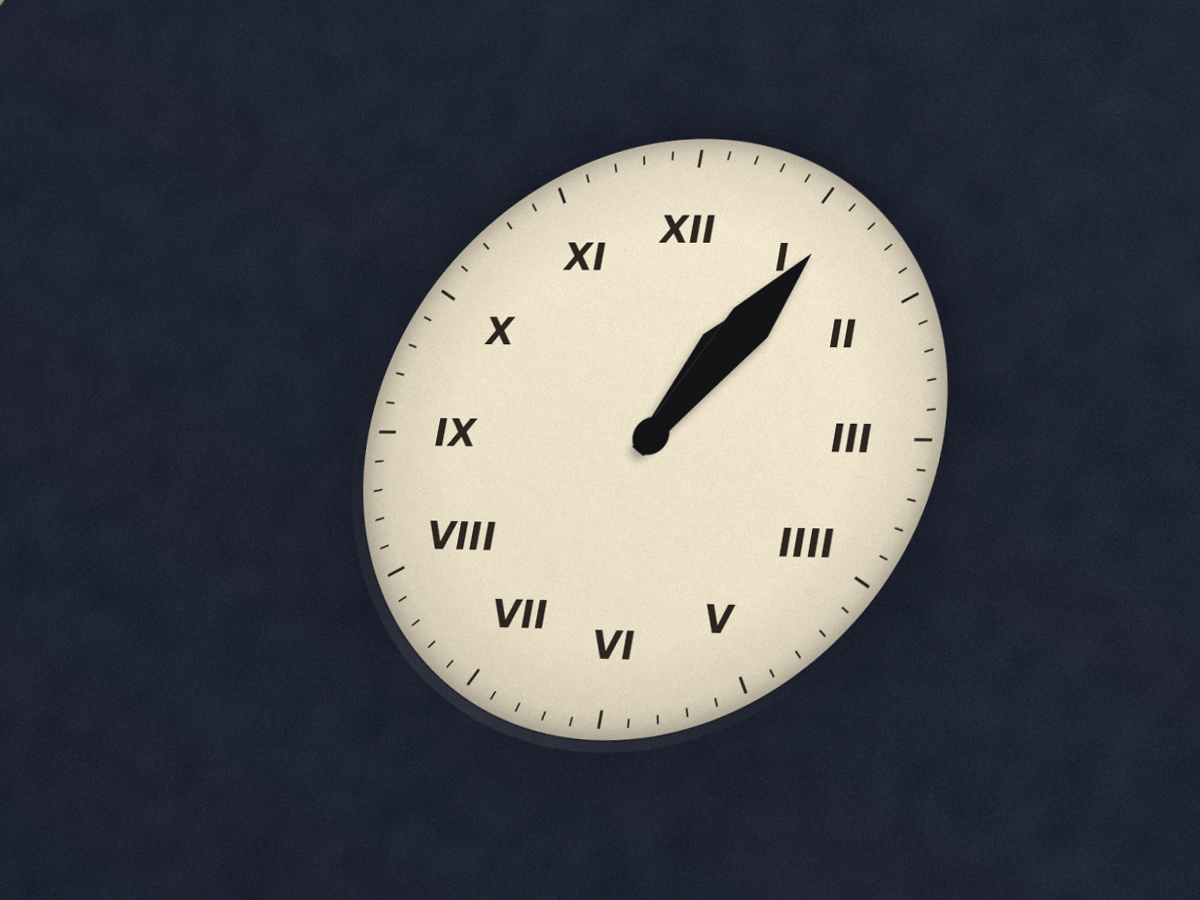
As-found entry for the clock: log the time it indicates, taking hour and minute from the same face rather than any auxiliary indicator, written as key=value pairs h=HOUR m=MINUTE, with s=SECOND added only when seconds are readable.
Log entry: h=1 m=6
